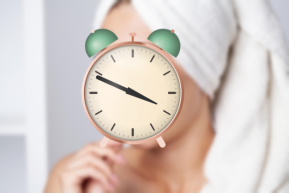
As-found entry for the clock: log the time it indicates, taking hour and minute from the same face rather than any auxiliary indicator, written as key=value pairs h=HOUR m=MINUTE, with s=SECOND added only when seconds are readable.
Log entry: h=3 m=49
